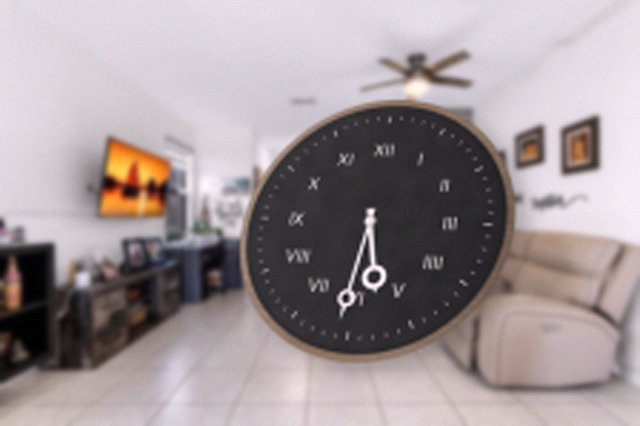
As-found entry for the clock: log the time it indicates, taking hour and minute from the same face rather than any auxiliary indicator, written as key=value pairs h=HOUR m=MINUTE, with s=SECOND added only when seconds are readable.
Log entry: h=5 m=31
